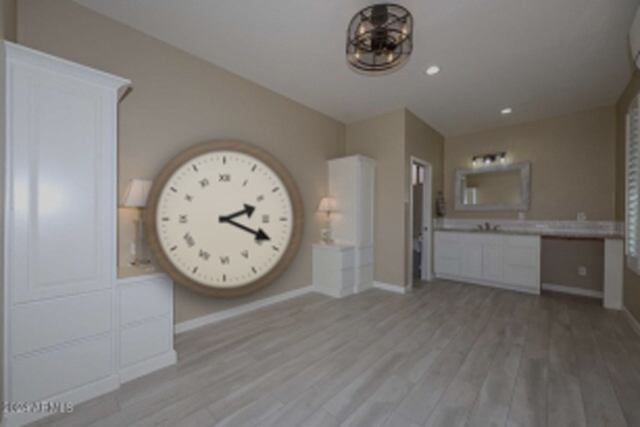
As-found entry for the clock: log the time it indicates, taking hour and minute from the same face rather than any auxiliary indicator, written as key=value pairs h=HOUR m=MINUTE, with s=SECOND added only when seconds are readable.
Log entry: h=2 m=19
